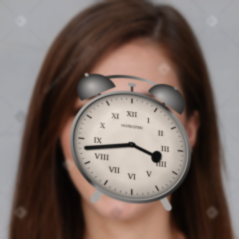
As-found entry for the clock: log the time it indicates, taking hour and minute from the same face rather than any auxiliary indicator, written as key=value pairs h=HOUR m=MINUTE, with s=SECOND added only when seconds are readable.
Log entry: h=3 m=43
